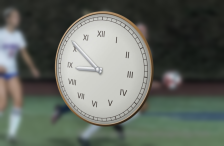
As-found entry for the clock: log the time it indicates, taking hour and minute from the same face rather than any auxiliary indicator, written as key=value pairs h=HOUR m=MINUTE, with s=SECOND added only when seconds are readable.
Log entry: h=8 m=51
